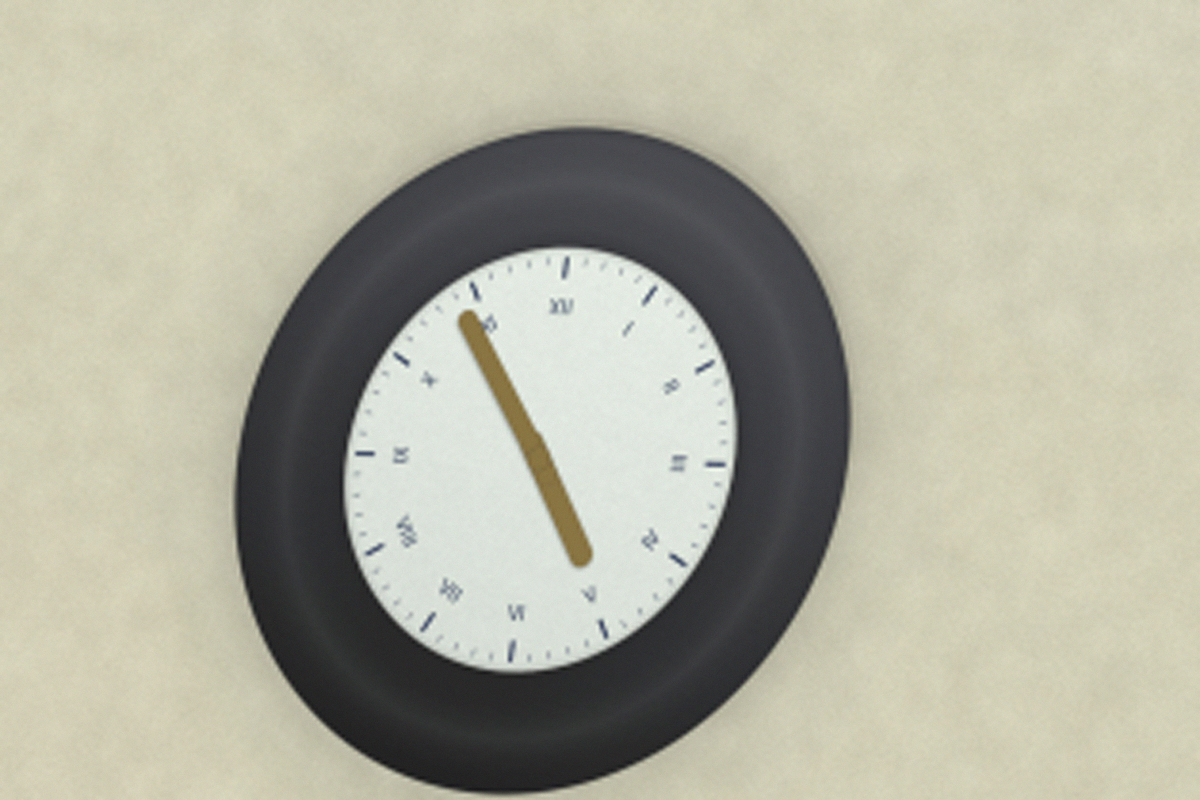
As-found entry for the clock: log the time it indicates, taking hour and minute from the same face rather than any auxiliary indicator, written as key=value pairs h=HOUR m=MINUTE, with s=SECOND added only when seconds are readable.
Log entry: h=4 m=54
